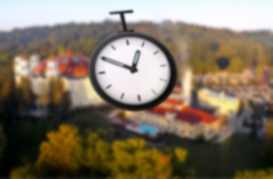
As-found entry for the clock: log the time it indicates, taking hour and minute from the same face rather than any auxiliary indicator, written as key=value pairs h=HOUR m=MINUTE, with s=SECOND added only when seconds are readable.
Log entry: h=12 m=50
